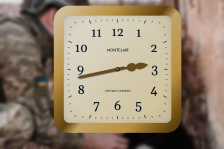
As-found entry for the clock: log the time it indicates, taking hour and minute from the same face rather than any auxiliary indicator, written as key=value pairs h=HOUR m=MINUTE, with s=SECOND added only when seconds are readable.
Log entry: h=2 m=43
